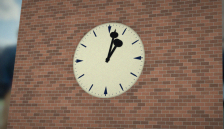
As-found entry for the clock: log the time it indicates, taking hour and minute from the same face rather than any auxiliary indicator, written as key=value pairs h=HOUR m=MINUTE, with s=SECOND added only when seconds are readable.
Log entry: h=1 m=2
